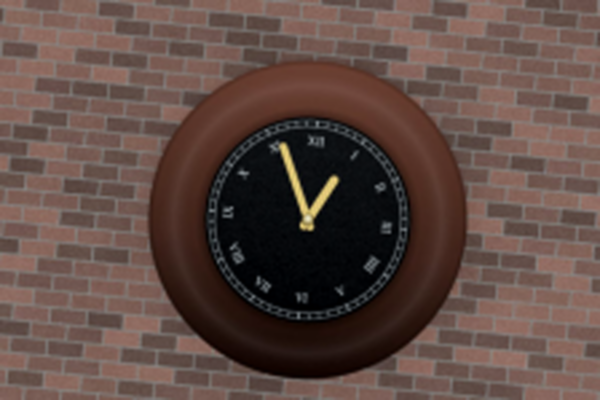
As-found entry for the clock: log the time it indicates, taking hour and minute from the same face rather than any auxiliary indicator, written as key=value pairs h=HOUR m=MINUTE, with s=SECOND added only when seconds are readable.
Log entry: h=12 m=56
